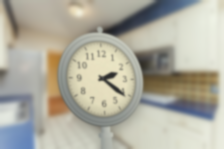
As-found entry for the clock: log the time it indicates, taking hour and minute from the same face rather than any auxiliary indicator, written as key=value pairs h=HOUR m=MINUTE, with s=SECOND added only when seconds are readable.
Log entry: h=2 m=21
